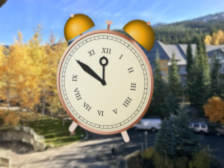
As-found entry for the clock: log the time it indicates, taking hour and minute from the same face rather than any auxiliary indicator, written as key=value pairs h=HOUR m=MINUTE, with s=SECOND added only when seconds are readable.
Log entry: h=11 m=50
